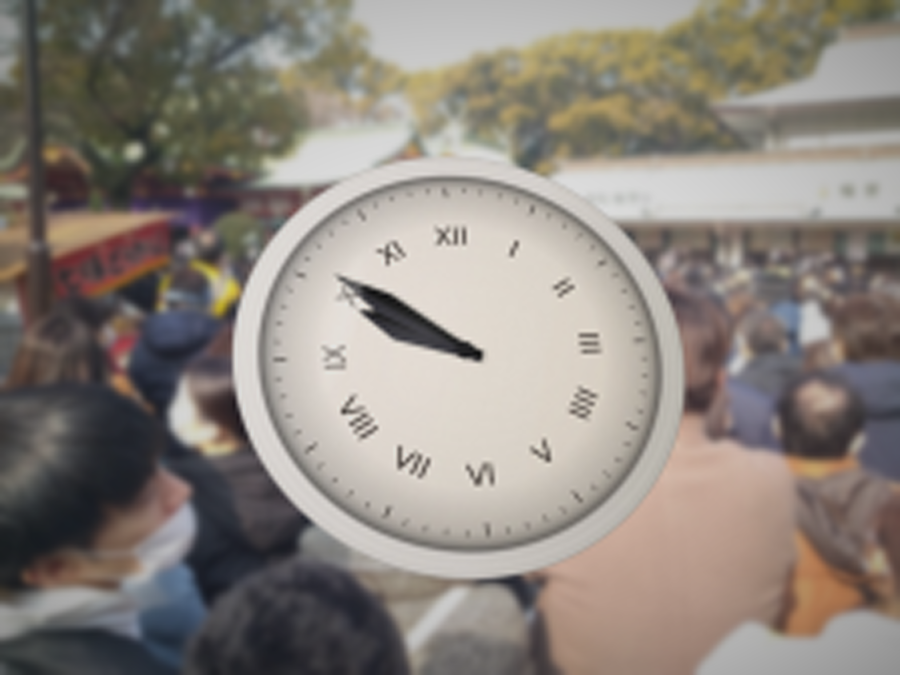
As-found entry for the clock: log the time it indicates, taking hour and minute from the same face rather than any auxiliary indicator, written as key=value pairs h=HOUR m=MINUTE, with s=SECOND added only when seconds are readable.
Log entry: h=9 m=51
